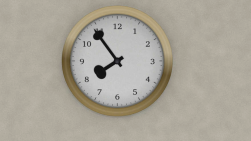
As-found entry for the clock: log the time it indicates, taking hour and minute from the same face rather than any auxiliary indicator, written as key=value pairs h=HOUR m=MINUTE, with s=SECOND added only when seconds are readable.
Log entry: h=7 m=54
